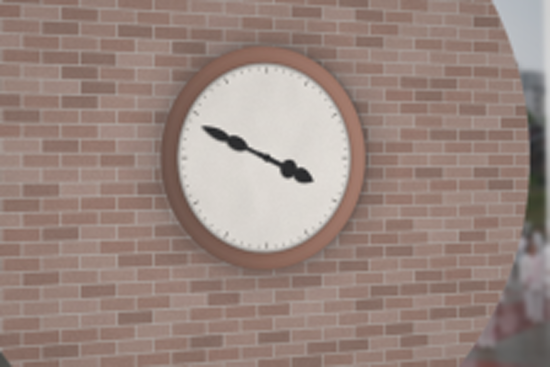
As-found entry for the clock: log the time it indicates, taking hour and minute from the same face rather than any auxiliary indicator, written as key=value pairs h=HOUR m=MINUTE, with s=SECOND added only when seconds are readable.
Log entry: h=3 m=49
